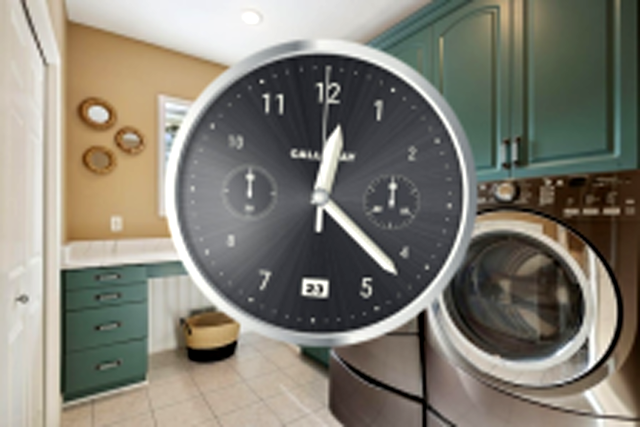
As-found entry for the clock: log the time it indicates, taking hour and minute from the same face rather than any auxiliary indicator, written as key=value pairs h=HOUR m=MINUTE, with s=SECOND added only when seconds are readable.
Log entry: h=12 m=22
